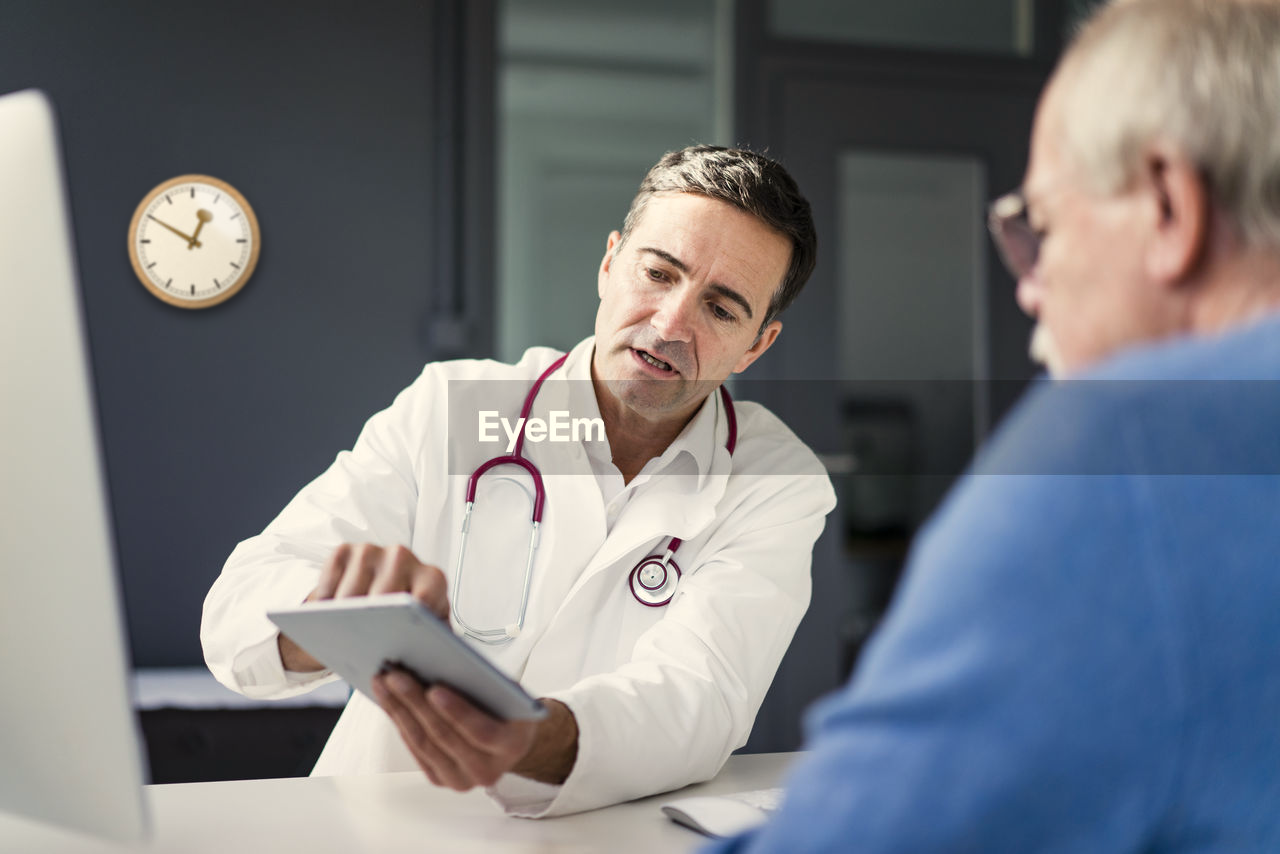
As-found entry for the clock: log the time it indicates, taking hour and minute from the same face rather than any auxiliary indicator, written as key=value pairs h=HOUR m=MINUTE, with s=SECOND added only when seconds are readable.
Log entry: h=12 m=50
